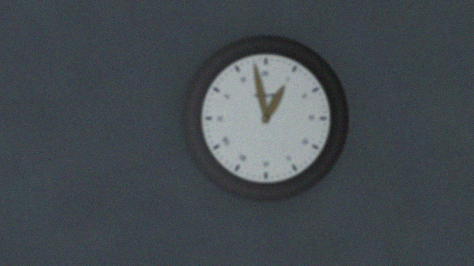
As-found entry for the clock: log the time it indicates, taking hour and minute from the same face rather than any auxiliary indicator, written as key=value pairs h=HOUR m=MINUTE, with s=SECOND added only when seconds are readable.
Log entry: h=12 m=58
